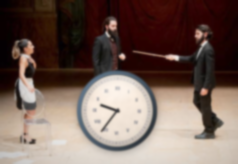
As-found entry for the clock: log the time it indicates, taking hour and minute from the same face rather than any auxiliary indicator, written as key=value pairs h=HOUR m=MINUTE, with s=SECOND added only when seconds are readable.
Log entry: h=9 m=36
